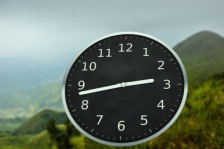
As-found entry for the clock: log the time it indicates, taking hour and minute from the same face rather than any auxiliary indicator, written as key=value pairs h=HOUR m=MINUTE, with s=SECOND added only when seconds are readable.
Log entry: h=2 m=43
